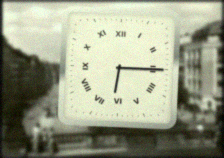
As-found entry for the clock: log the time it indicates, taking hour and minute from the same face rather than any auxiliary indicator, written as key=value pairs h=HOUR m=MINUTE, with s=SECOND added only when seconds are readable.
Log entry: h=6 m=15
